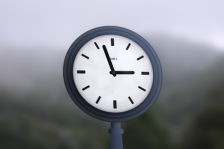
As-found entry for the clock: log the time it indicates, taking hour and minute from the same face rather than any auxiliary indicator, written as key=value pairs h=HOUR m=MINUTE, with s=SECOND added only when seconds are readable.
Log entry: h=2 m=57
